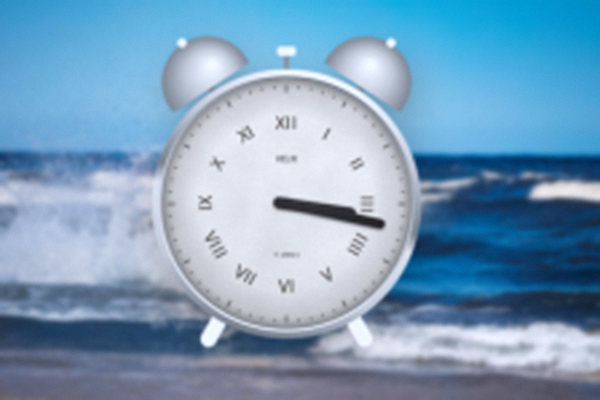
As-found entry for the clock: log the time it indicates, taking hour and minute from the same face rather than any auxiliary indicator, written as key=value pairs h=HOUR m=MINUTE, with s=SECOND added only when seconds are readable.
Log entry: h=3 m=17
